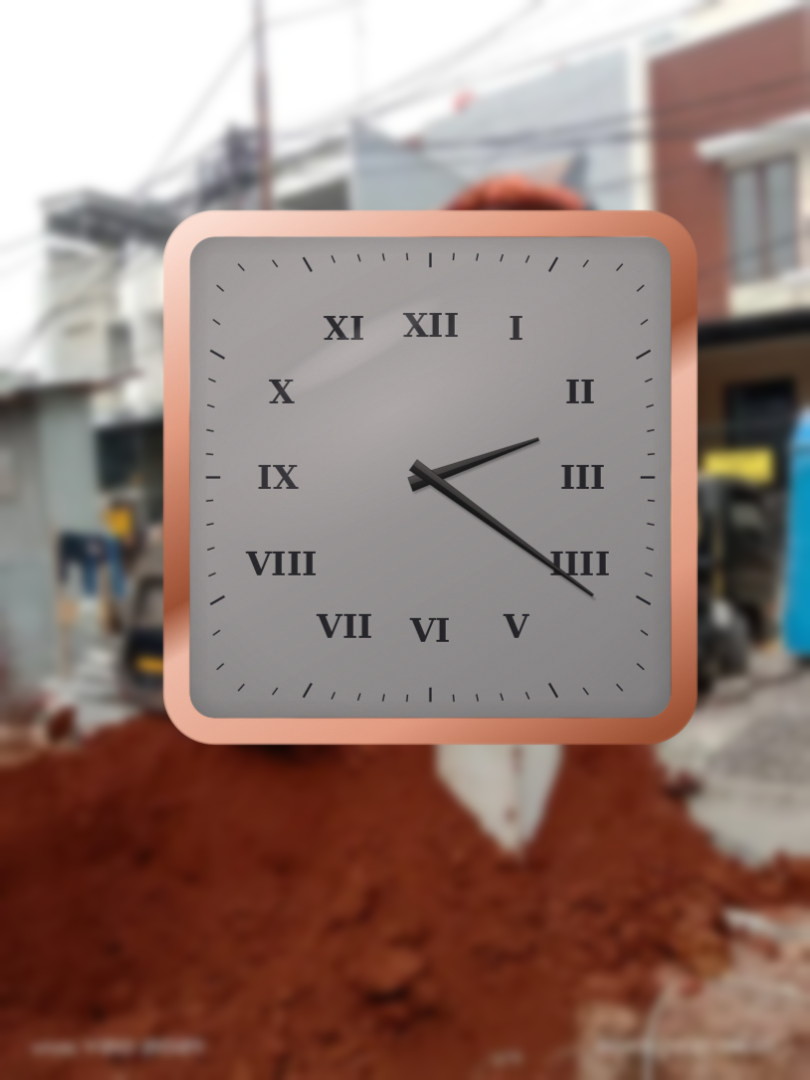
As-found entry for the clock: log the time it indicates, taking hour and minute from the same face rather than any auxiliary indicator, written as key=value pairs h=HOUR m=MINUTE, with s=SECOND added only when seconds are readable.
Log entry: h=2 m=21
